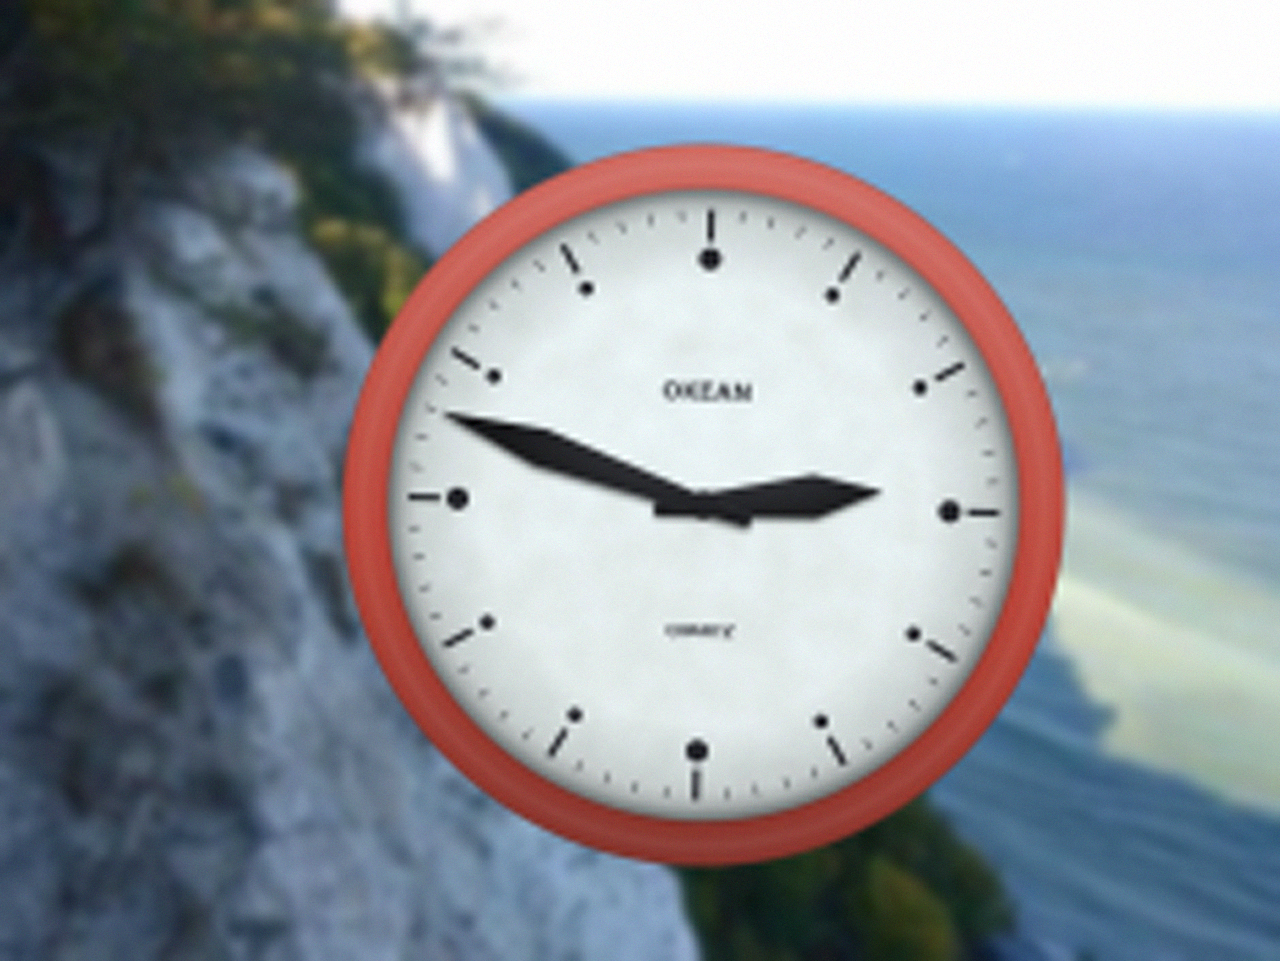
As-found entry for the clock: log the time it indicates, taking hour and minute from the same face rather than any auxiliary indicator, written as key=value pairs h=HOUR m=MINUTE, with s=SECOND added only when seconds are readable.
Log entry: h=2 m=48
